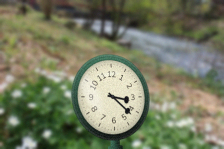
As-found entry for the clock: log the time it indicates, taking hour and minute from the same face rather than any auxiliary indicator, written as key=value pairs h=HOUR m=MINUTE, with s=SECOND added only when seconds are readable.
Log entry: h=3 m=22
